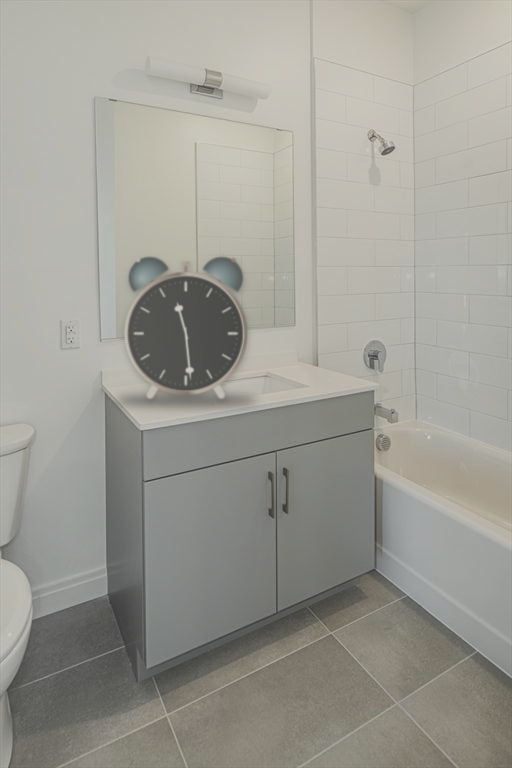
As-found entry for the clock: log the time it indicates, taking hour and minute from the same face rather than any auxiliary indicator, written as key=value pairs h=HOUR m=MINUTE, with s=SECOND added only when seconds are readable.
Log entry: h=11 m=29
